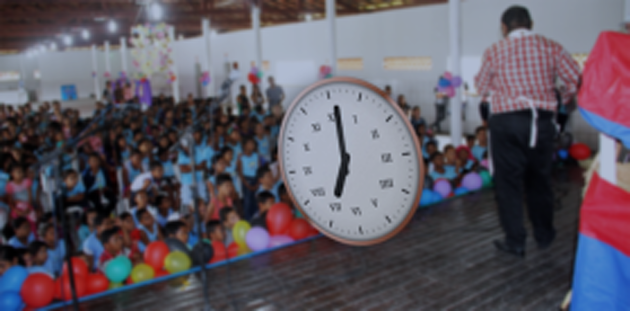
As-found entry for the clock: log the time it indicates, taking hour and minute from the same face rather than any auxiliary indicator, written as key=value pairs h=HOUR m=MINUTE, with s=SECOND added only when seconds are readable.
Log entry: h=7 m=1
